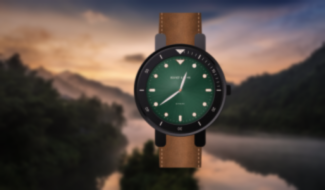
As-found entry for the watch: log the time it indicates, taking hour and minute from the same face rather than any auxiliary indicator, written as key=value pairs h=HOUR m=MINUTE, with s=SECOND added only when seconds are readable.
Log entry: h=12 m=39
